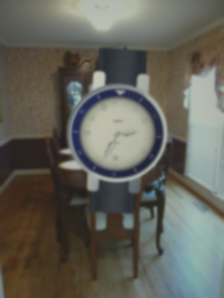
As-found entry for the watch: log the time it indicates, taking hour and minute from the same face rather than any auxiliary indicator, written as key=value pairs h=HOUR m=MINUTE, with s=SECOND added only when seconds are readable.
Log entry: h=2 m=34
